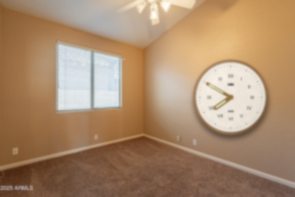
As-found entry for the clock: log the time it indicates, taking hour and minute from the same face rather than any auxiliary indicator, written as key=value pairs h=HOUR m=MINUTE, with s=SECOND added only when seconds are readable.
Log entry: h=7 m=50
